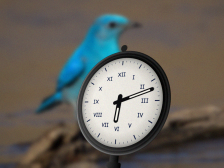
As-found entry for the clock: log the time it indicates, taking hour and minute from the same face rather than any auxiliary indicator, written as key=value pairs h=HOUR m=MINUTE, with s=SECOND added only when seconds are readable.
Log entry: h=6 m=12
